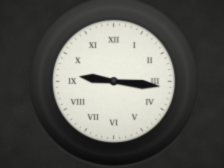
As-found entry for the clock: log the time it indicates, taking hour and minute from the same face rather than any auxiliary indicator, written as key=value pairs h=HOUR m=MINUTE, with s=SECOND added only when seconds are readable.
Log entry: h=9 m=16
